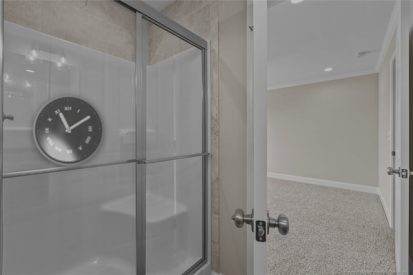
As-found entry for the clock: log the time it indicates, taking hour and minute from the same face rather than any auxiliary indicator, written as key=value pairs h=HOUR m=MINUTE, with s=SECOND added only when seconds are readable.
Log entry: h=11 m=10
